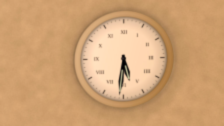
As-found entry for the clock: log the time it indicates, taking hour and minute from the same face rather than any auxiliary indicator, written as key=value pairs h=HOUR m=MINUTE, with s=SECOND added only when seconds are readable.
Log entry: h=5 m=31
